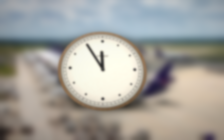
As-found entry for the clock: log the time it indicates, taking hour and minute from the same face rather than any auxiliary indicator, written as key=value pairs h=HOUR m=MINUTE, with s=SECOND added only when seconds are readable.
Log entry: h=11 m=55
